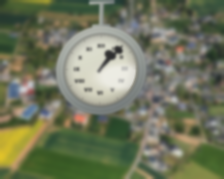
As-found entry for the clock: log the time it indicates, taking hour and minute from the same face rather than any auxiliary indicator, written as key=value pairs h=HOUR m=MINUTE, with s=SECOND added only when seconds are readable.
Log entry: h=1 m=7
